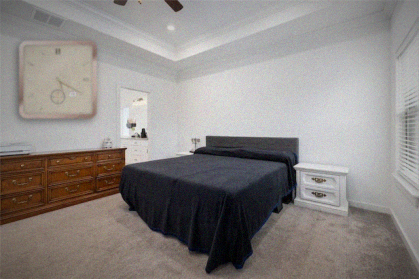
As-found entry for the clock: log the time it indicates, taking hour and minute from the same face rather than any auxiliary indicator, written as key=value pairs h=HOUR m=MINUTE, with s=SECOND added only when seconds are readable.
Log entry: h=5 m=20
